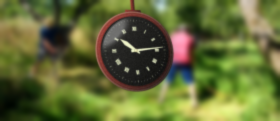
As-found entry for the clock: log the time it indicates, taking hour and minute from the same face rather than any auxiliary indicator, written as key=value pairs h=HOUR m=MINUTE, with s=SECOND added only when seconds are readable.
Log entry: h=10 m=14
